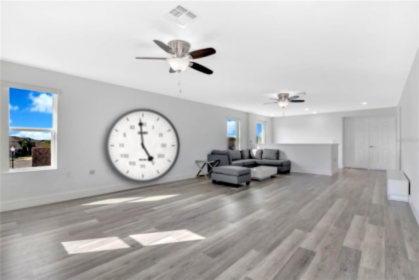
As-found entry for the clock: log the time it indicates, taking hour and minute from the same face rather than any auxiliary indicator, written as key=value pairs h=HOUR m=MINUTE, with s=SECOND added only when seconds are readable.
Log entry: h=4 m=59
